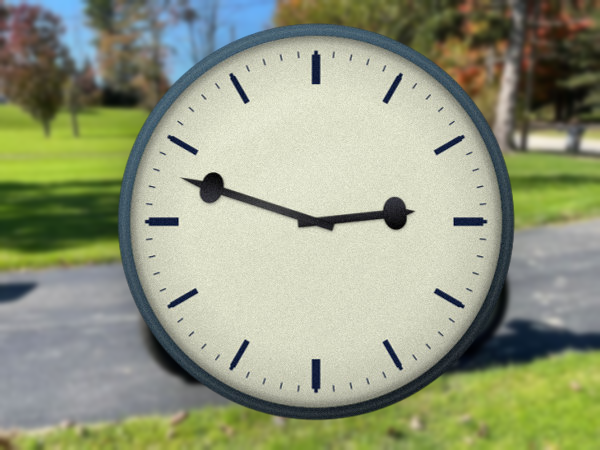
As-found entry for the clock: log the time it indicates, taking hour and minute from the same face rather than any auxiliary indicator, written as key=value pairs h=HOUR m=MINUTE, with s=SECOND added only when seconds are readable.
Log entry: h=2 m=48
